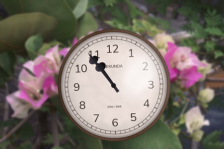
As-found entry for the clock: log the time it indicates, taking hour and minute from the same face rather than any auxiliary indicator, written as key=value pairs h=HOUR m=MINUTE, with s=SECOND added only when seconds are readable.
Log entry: h=10 m=54
